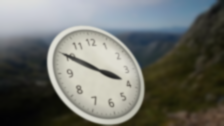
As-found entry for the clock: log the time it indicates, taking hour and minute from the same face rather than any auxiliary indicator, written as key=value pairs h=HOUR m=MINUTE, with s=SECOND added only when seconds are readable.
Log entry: h=3 m=50
